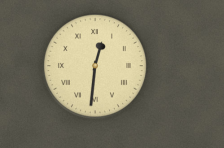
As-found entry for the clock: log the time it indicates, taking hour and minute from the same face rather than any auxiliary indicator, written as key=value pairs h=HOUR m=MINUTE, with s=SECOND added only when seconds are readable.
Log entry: h=12 m=31
